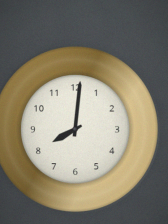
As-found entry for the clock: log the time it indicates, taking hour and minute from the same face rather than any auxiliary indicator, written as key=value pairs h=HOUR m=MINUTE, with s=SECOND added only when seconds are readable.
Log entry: h=8 m=1
